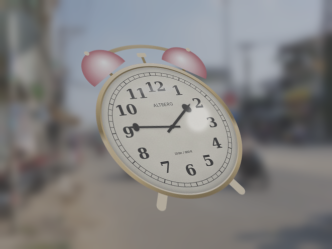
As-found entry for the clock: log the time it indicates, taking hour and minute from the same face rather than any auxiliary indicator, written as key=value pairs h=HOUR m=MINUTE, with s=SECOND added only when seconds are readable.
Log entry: h=1 m=46
